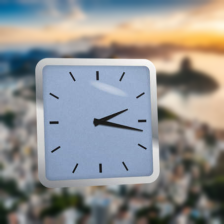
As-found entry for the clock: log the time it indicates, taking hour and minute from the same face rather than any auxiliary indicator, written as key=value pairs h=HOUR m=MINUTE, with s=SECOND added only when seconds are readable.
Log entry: h=2 m=17
